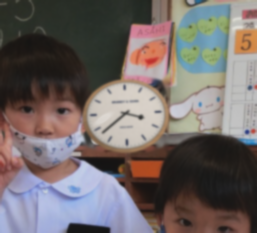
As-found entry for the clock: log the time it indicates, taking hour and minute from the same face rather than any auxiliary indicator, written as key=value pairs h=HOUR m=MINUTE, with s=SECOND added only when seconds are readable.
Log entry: h=3 m=38
